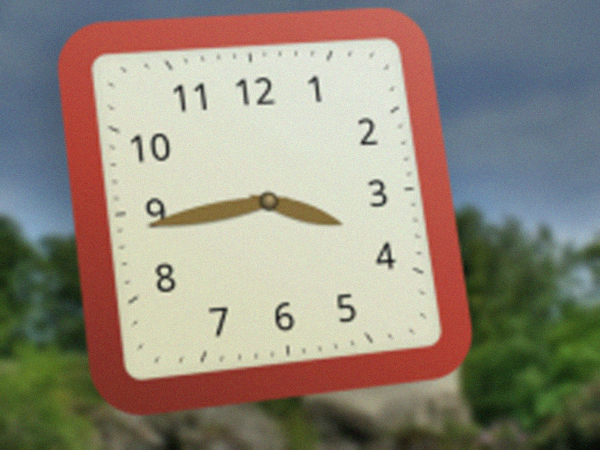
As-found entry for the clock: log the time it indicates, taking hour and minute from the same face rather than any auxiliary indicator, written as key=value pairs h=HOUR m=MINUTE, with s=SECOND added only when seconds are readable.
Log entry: h=3 m=44
